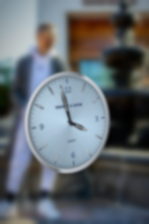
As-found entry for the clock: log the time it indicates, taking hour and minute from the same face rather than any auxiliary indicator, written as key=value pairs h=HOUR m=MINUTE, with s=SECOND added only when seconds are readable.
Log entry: h=3 m=58
